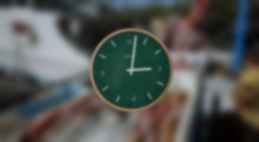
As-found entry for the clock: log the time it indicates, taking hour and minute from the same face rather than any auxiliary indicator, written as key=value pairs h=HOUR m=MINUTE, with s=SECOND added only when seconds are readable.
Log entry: h=3 m=2
